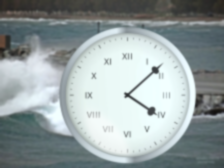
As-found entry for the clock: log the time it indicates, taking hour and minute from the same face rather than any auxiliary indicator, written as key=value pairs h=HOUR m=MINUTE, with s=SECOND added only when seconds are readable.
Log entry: h=4 m=8
